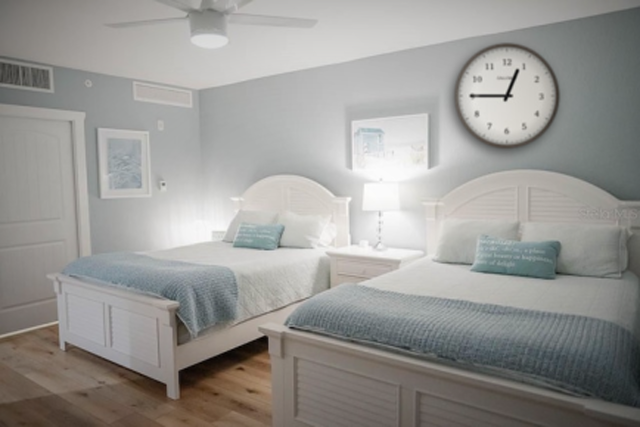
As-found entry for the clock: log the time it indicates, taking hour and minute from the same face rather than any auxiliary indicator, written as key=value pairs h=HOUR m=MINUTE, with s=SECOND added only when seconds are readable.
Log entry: h=12 m=45
